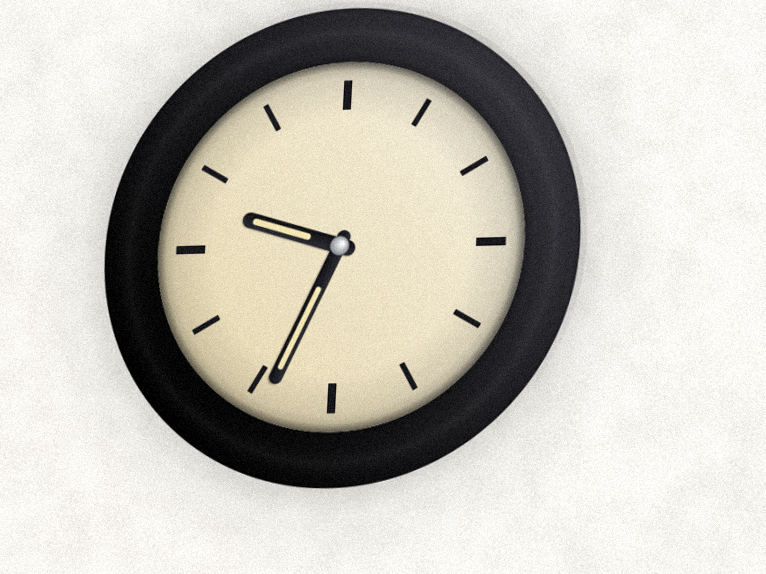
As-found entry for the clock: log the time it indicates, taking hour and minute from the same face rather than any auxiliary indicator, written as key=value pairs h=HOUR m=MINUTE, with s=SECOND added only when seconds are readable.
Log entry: h=9 m=34
